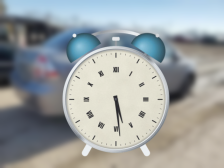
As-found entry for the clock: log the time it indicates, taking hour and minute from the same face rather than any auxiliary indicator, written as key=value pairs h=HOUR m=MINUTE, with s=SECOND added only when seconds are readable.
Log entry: h=5 m=29
